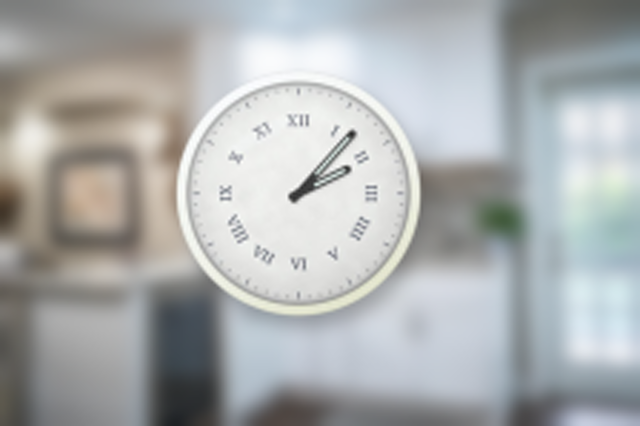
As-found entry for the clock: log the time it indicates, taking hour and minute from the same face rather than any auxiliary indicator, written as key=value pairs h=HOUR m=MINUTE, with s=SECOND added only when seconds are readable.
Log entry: h=2 m=7
